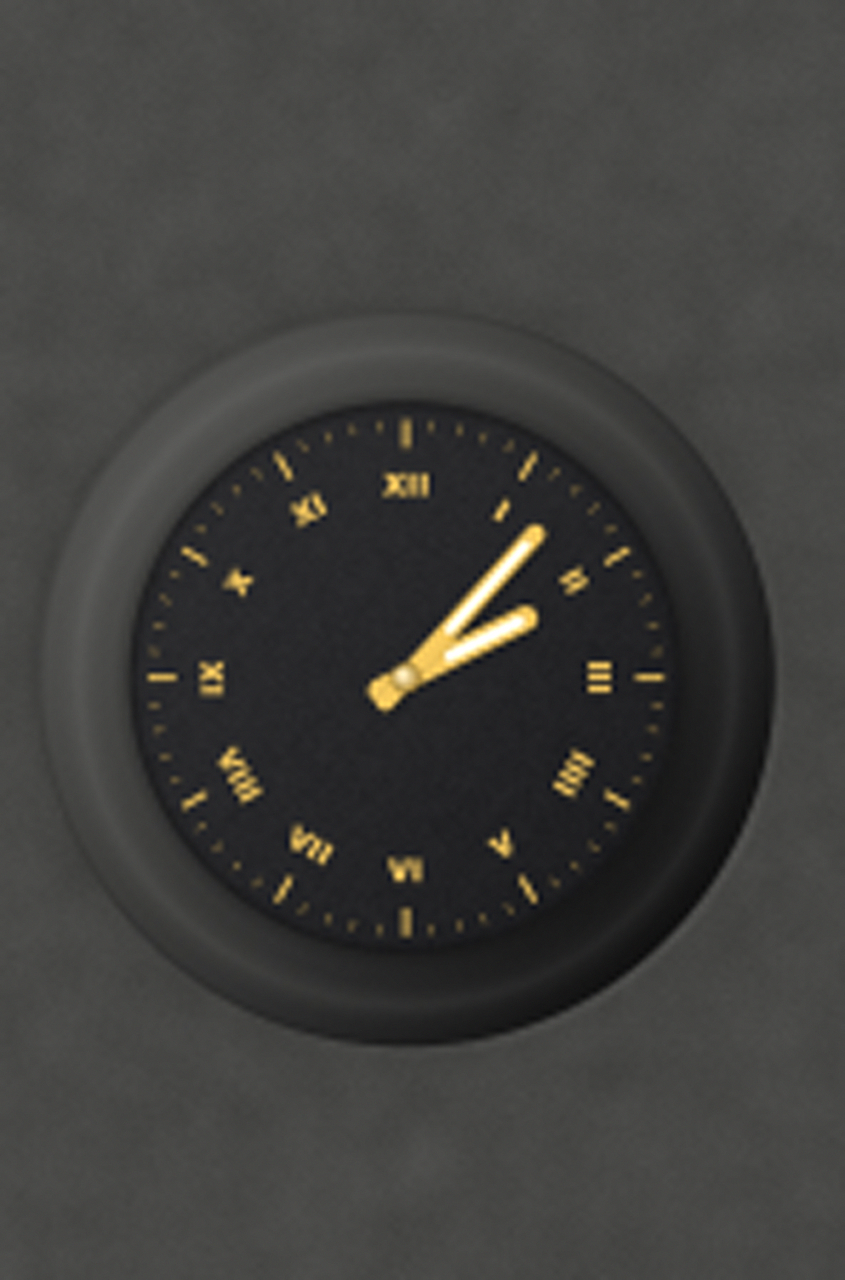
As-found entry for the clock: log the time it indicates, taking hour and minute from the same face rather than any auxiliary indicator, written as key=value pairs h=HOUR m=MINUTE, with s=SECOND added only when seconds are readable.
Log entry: h=2 m=7
